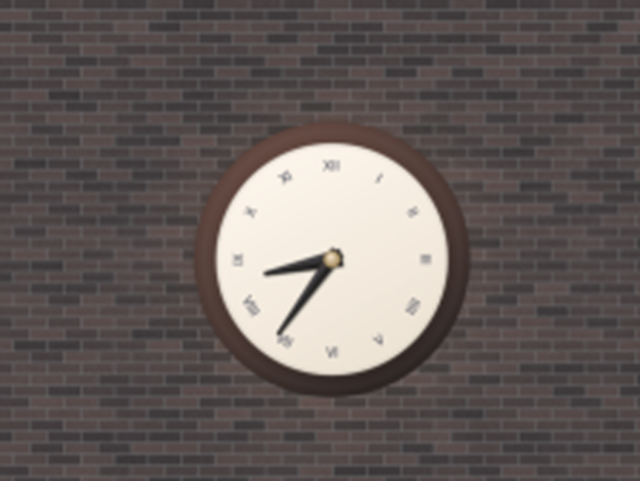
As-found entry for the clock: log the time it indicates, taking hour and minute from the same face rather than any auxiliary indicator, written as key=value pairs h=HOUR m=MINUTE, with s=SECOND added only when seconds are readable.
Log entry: h=8 m=36
